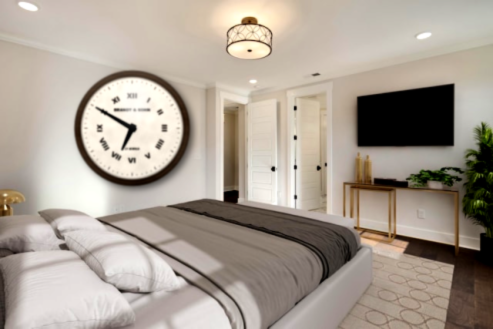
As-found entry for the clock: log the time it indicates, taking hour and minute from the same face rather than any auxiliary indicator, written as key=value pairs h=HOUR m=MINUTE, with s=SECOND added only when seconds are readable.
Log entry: h=6 m=50
